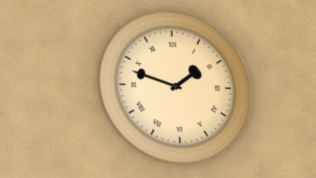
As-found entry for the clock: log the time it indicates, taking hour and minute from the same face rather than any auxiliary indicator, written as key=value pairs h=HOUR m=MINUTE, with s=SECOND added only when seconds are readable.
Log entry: h=1 m=48
